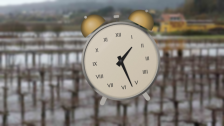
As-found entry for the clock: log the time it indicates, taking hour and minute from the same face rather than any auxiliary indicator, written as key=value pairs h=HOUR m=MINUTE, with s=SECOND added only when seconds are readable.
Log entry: h=1 m=27
